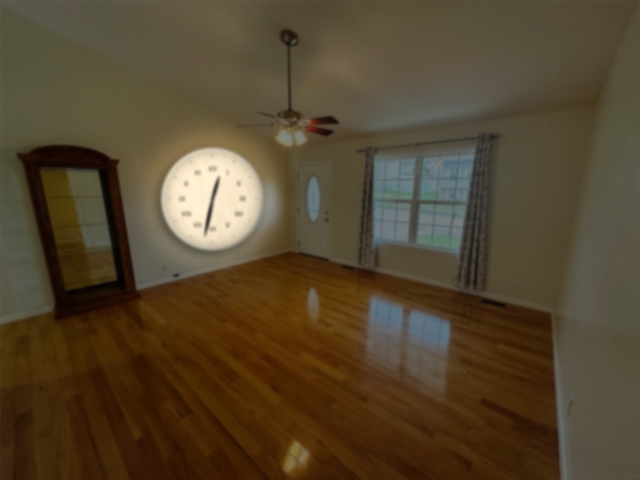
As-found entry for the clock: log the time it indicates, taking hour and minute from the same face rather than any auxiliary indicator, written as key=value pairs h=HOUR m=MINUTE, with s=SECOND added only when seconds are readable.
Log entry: h=12 m=32
